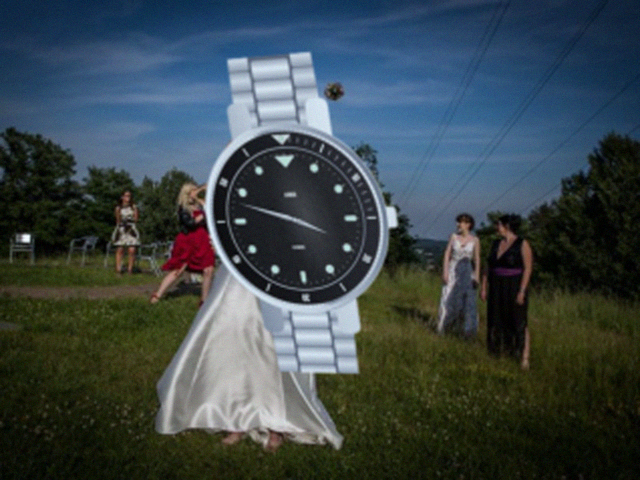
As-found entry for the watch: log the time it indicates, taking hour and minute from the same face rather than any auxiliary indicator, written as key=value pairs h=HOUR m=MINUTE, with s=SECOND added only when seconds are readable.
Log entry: h=3 m=48
